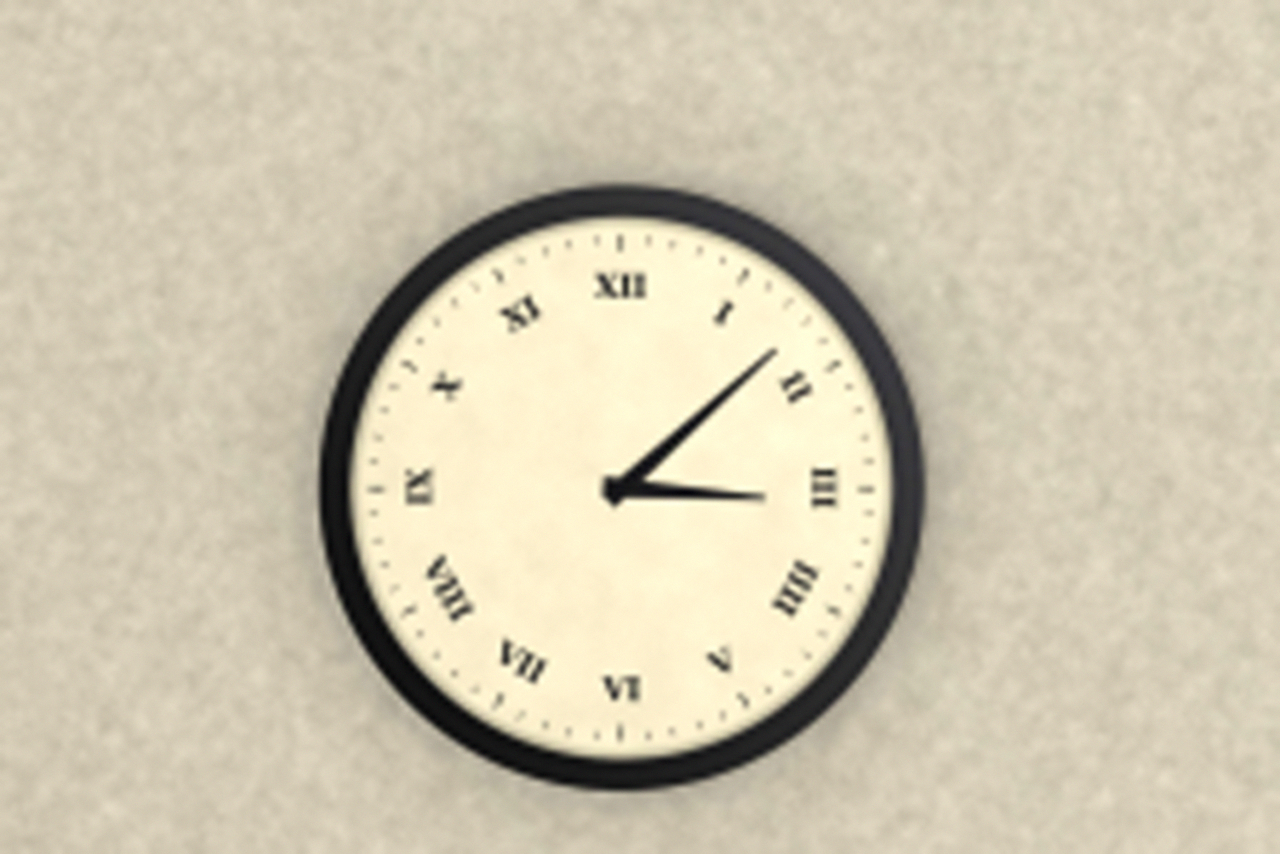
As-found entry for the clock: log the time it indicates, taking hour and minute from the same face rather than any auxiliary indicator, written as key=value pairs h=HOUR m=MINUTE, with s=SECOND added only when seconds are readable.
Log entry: h=3 m=8
